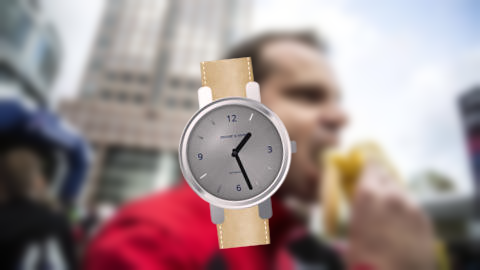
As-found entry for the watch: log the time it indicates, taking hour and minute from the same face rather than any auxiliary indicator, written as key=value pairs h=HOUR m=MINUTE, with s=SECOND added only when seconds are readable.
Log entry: h=1 m=27
